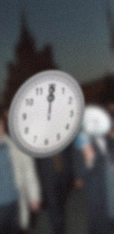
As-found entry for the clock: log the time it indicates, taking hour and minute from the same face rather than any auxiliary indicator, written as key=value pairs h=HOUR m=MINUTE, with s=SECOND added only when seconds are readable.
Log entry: h=12 m=0
